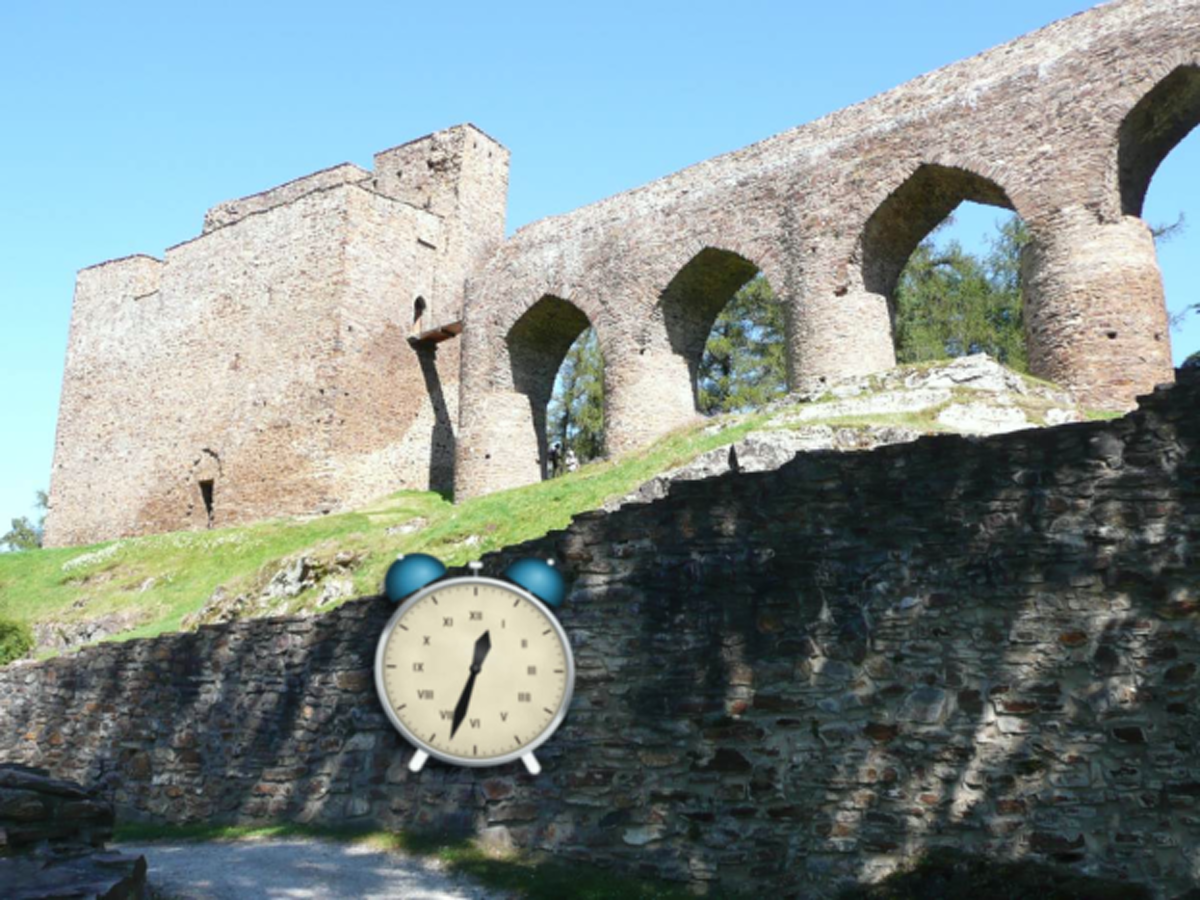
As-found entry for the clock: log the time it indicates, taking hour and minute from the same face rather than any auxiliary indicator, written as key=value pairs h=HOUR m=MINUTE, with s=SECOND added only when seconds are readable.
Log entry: h=12 m=33
